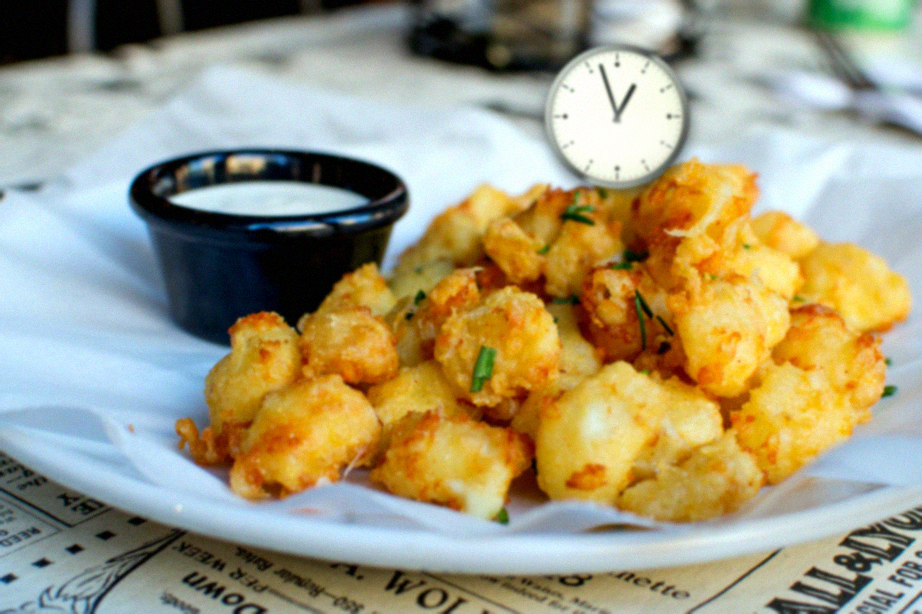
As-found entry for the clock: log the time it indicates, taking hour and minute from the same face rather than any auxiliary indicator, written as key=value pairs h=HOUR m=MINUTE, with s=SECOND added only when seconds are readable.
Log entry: h=12 m=57
